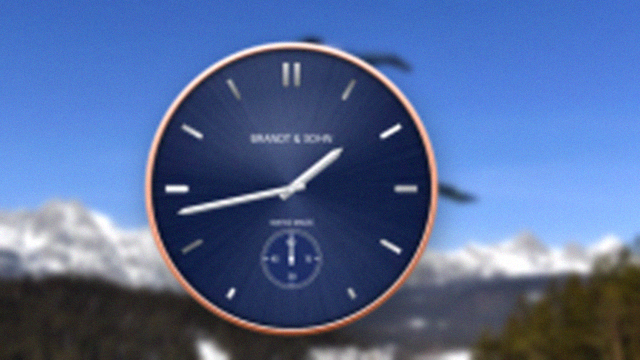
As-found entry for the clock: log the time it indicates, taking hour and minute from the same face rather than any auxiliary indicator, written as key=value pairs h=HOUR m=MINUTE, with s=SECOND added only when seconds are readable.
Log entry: h=1 m=43
